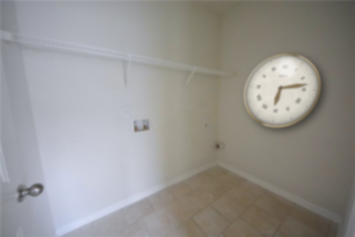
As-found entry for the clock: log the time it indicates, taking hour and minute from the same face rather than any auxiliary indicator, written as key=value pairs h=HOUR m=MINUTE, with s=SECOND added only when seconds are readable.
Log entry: h=6 m=13
